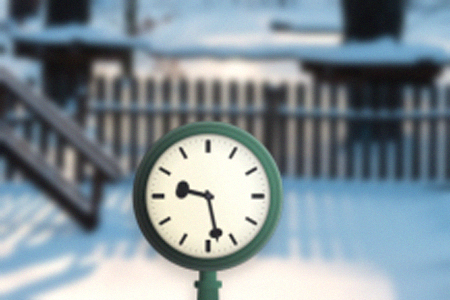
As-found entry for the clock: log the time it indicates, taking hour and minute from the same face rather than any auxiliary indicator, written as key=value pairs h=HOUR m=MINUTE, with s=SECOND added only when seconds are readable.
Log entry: h=9 m=28
